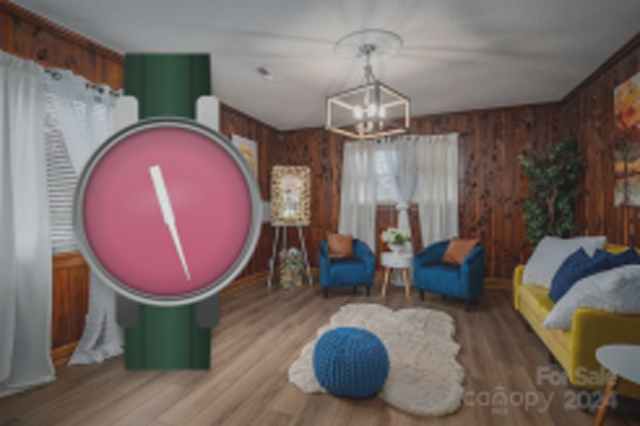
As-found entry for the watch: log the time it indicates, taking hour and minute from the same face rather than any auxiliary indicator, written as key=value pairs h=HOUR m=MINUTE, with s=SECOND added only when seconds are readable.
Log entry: h=11 m=27
